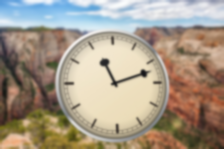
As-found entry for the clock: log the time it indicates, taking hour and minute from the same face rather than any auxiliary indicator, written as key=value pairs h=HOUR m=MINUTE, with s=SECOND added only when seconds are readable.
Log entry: h=11 m=12
